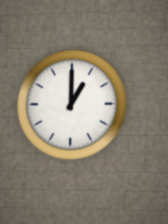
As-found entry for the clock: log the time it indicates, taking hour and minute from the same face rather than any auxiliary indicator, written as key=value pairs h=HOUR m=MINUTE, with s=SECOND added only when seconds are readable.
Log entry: h=1 m=0
